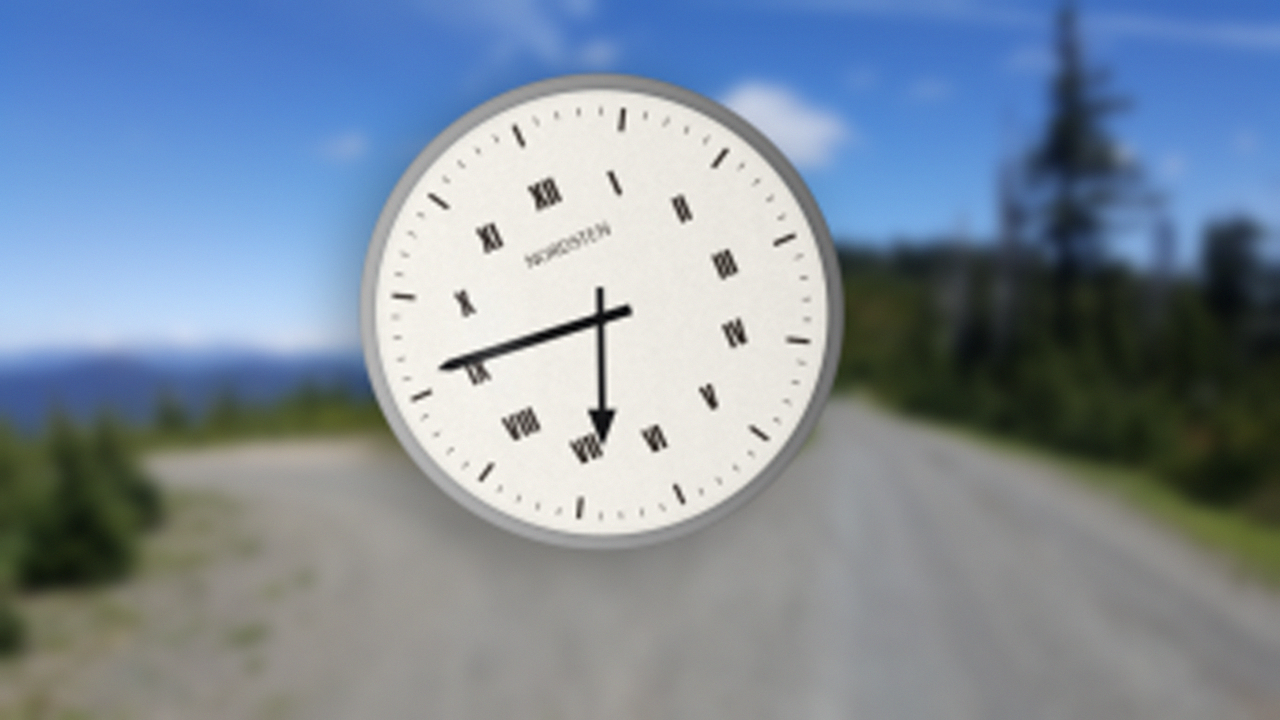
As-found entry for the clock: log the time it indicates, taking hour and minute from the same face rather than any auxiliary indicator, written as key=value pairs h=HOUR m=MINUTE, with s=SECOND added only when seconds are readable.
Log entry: h=6 m=46
